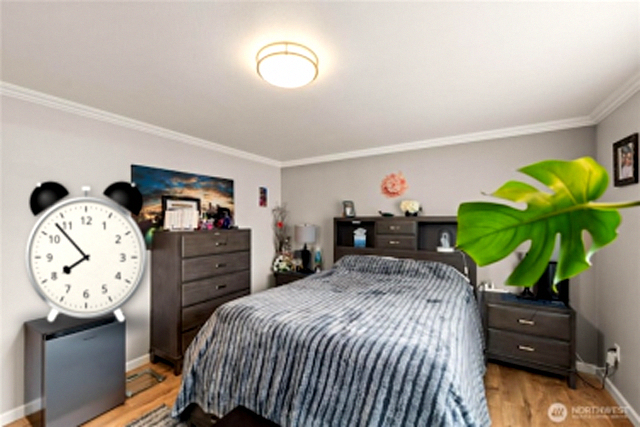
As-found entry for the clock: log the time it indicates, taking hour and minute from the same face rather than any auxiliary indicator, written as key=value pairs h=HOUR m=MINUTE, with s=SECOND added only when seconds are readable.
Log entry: h=7 m=53
